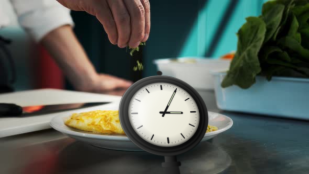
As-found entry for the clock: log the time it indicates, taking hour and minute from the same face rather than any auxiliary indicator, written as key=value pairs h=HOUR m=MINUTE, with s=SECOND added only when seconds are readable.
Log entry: h=3 m=5
